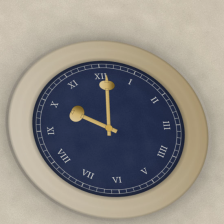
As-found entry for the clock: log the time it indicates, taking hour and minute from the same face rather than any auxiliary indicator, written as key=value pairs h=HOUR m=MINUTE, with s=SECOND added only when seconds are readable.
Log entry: h=10 m=1
